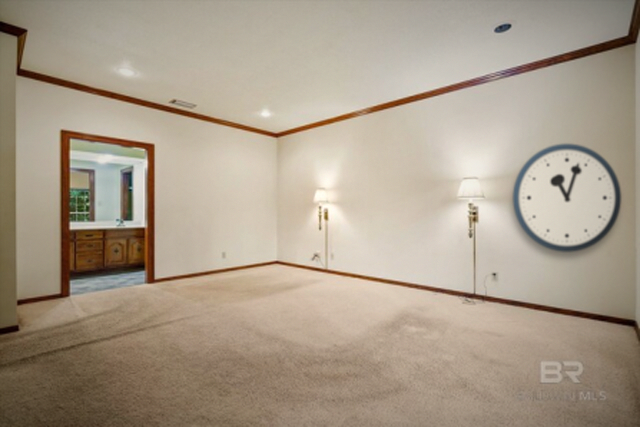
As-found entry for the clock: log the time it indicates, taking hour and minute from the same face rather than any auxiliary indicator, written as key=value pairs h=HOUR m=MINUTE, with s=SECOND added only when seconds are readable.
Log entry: h=11 m=3
